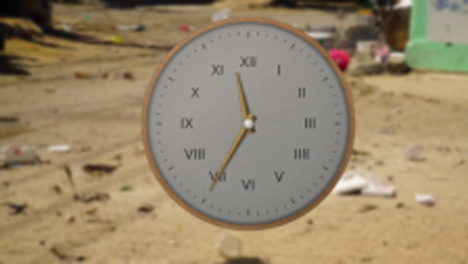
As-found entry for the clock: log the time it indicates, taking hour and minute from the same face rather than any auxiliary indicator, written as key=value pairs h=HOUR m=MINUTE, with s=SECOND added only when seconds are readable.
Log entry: h=11 m=35
